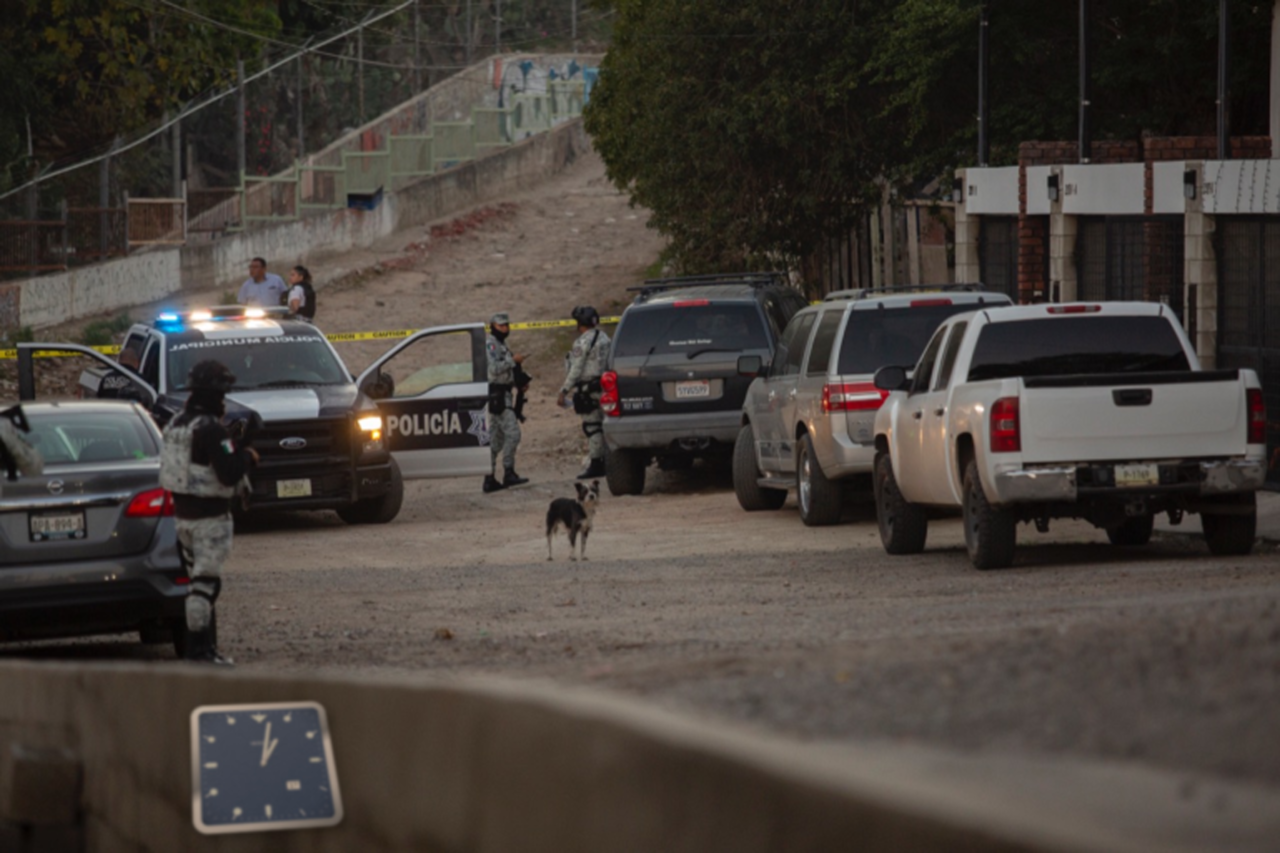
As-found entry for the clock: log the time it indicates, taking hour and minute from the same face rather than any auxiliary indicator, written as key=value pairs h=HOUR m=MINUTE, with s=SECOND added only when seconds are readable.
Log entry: h=1 m=2
